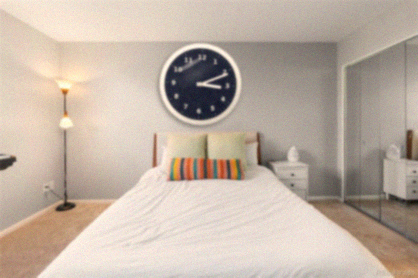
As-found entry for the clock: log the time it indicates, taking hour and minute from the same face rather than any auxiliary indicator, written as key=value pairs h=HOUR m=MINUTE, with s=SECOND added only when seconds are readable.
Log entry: h=3 m=11
